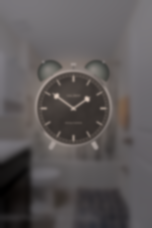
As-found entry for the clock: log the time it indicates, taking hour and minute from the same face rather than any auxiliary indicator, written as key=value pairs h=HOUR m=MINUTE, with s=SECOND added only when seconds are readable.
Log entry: h=1 m=51
